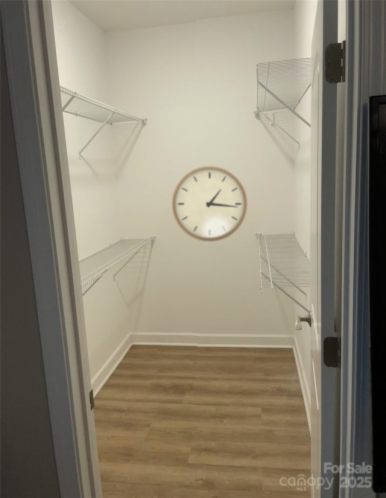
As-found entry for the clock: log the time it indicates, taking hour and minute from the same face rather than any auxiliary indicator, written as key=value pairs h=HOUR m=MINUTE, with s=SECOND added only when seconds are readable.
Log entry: h=1 m=16
